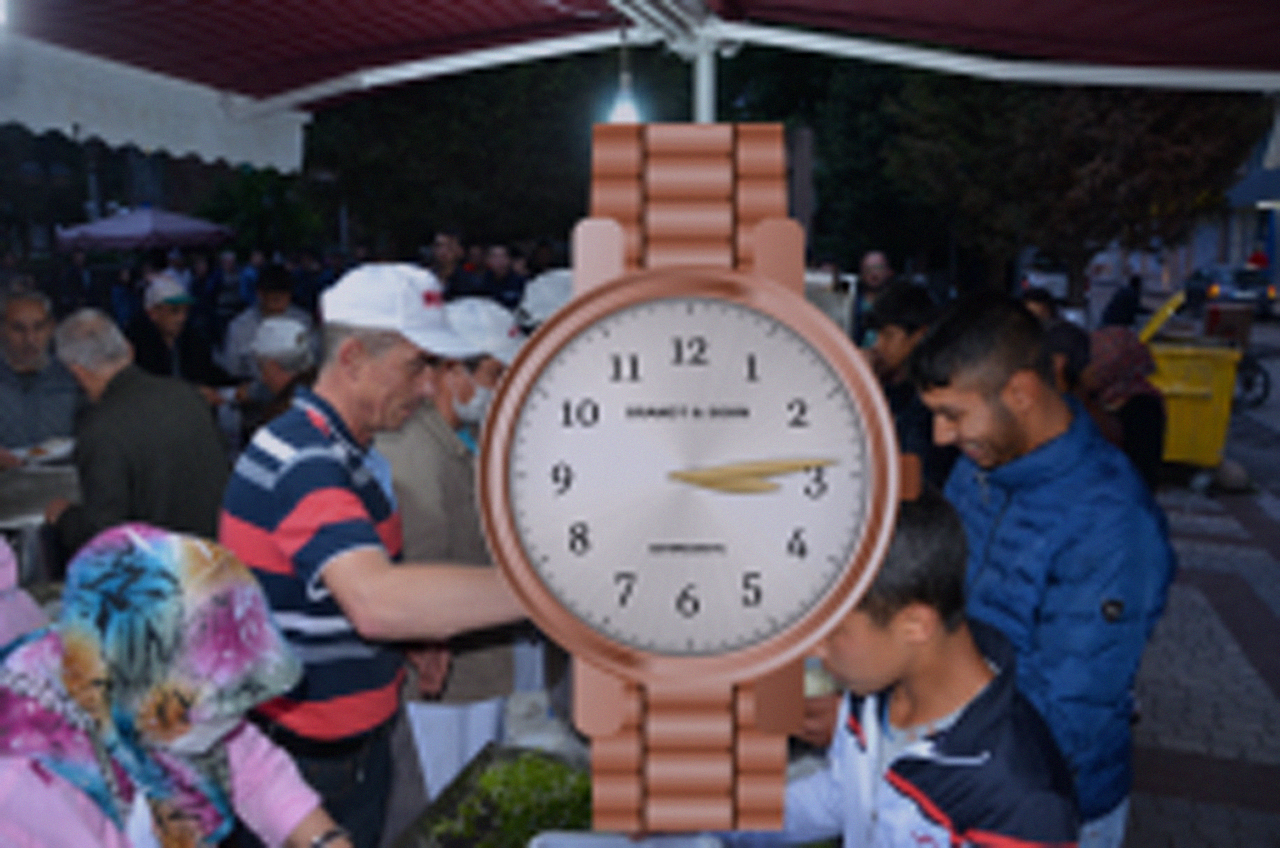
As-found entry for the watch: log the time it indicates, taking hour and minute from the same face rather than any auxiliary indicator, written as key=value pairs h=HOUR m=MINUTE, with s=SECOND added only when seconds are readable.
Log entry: h=3 m=14
